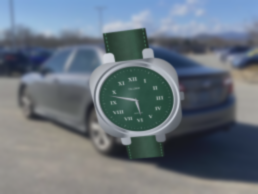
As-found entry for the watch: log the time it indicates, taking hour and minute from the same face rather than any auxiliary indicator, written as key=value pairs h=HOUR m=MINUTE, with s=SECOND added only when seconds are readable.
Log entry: h=5 m=48
